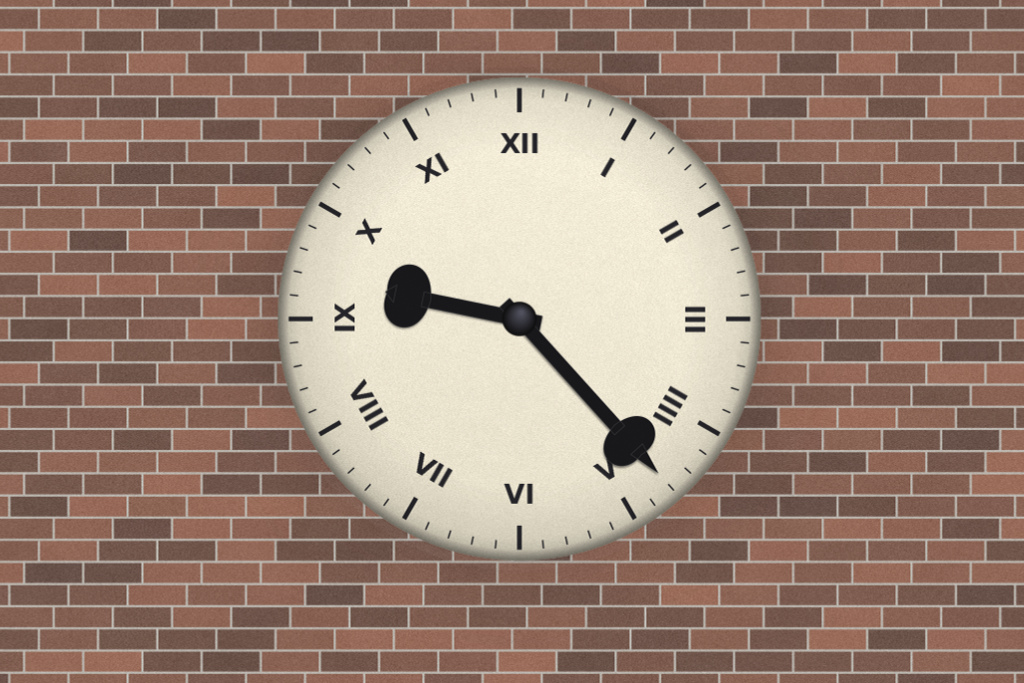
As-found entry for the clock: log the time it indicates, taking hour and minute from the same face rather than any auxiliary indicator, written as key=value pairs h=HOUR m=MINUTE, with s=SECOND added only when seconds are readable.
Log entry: h=9 m=23
